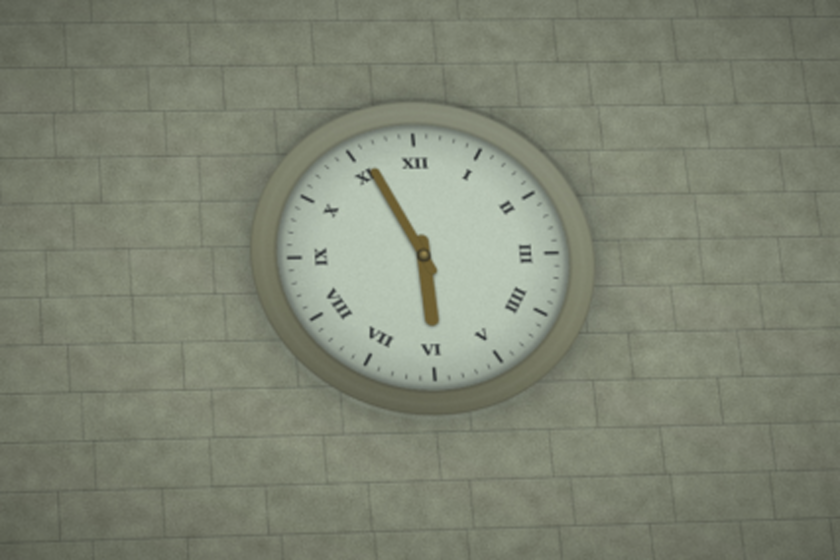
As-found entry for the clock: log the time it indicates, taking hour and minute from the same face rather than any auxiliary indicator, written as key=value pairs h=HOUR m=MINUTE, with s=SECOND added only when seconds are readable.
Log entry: h=5 m=56
